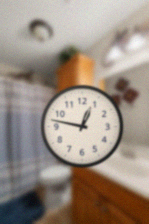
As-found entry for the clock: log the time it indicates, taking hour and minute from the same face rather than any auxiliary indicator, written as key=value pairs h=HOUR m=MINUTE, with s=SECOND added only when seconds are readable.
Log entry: h=12 m=47
